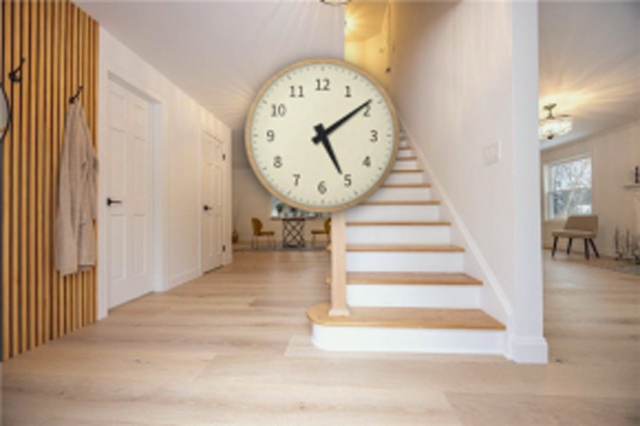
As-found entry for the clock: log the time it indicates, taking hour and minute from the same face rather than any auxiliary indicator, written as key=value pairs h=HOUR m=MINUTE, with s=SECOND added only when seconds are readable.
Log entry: h=5 m=9
